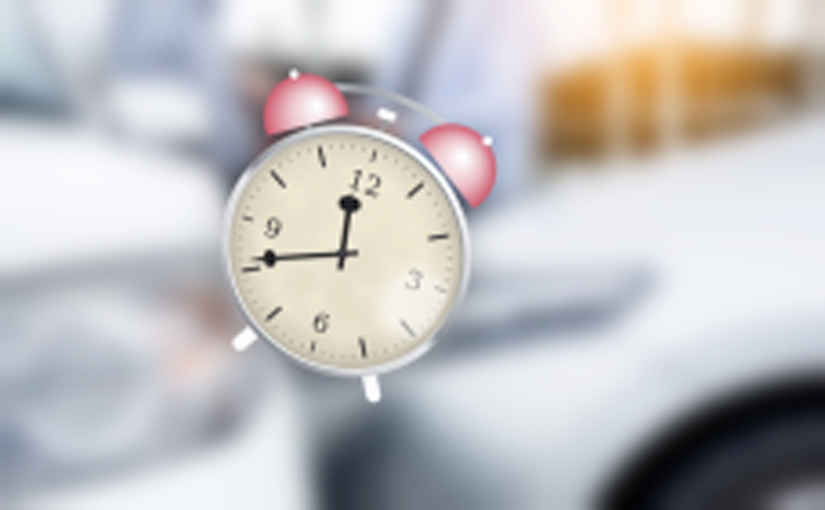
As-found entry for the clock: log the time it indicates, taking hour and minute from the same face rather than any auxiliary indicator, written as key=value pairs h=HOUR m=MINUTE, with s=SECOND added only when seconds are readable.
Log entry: h=11 m=41
